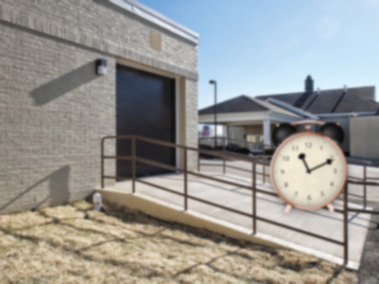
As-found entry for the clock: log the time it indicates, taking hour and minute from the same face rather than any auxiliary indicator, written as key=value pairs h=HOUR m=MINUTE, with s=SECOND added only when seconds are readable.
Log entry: h=11 m=11
